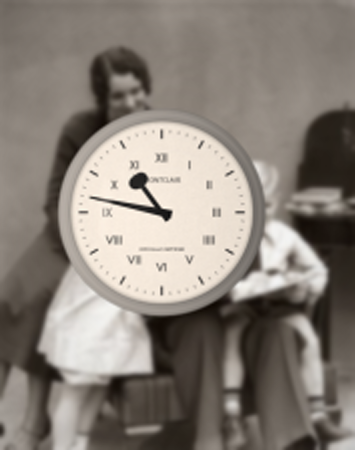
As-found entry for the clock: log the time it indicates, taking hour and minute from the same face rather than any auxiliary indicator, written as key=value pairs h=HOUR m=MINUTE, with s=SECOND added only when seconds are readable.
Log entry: h=10 m=47
